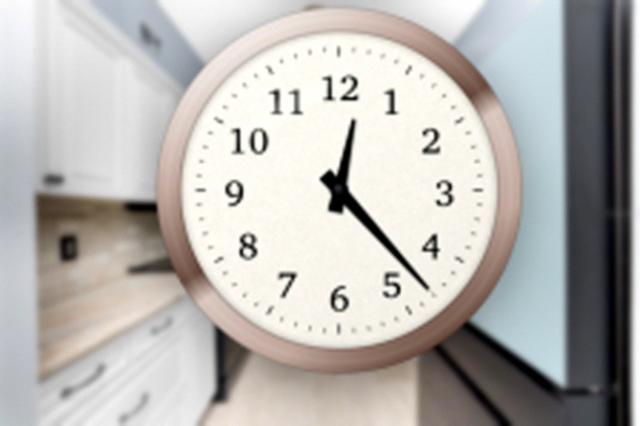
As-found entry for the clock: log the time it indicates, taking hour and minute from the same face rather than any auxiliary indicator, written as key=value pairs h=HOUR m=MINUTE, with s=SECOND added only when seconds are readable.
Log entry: h=12 m=23
